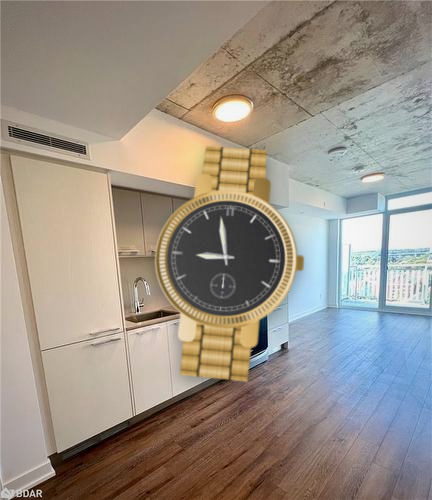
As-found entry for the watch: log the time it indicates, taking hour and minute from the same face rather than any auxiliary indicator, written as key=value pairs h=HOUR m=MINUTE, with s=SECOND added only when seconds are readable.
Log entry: h=8 m=58
